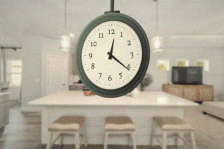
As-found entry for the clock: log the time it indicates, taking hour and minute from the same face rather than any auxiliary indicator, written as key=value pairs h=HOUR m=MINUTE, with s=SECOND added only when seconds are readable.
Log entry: h=12 m=21
